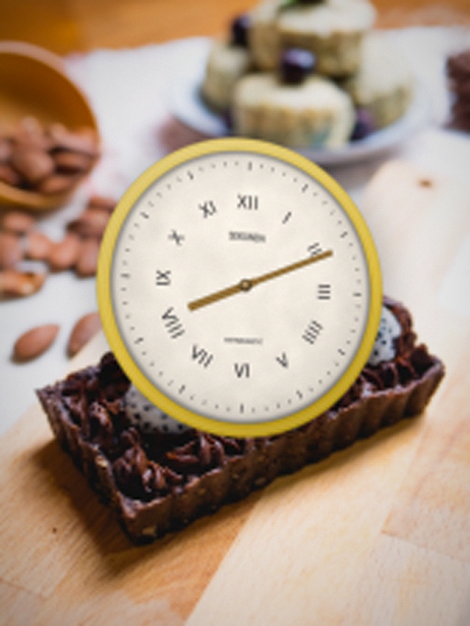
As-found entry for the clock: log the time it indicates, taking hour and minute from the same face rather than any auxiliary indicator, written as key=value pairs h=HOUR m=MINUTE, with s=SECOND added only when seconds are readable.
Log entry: h=8 m=11
